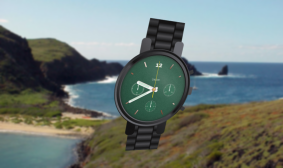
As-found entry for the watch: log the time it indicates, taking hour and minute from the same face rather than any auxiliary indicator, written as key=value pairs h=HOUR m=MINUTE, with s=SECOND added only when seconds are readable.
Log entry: h=9 m=40
